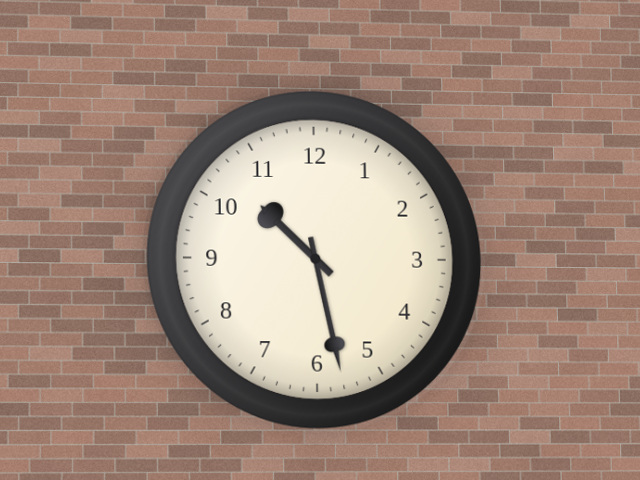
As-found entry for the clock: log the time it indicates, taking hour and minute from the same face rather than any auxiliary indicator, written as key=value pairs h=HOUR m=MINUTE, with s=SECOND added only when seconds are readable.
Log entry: h=10 m=28
